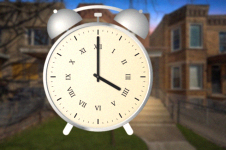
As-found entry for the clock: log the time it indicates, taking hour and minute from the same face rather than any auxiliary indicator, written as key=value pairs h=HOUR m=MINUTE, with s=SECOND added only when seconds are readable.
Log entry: h=4 m=0
